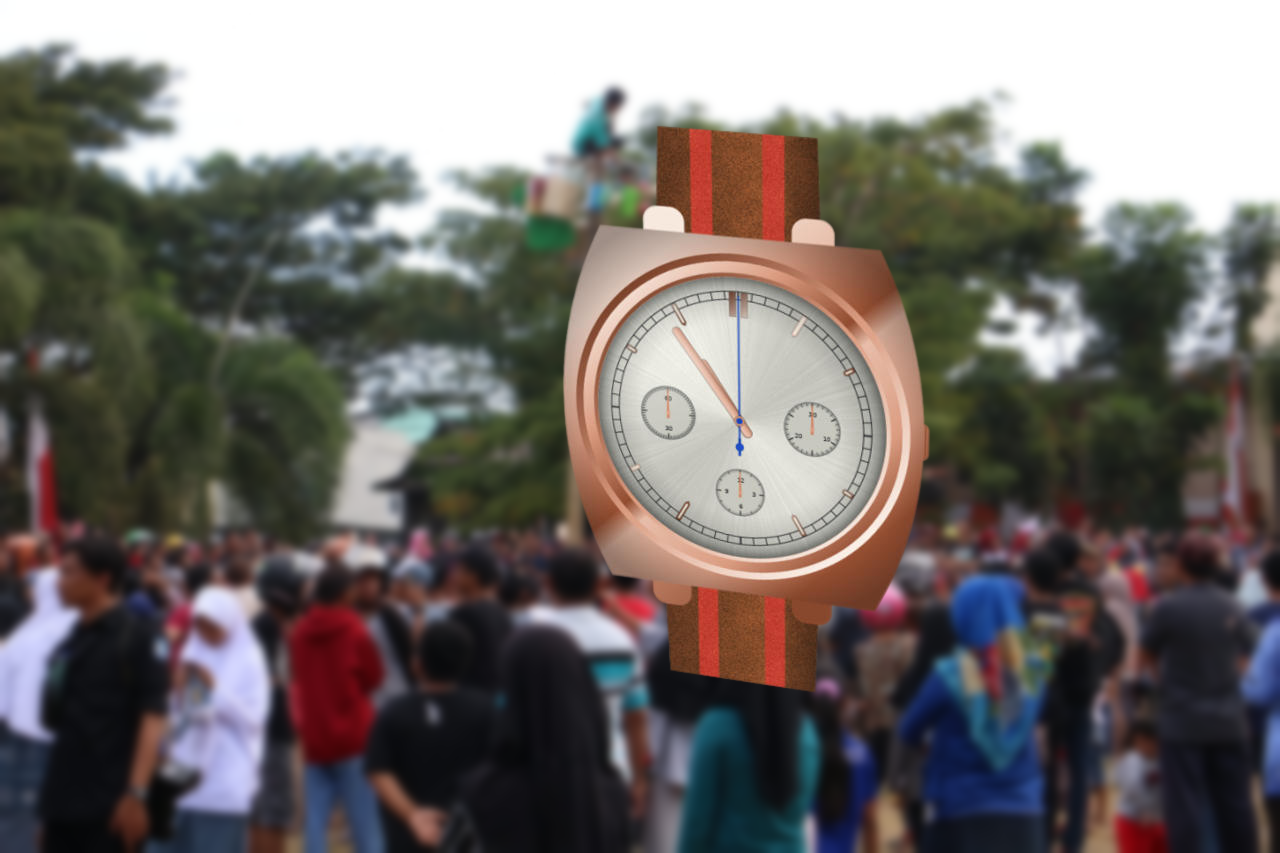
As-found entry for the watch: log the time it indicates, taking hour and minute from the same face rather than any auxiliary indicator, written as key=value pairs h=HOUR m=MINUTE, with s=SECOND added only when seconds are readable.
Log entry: h=10 m=54
